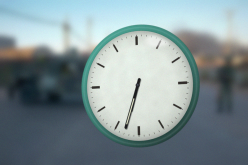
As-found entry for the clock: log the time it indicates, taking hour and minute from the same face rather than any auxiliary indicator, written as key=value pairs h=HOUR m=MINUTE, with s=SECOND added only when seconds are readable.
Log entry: h=6 m=33
